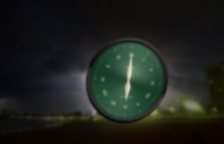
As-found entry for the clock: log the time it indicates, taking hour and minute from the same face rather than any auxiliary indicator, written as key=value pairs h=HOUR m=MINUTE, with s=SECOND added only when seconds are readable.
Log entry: h=6 m=0
